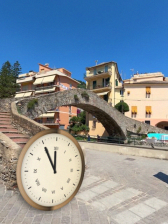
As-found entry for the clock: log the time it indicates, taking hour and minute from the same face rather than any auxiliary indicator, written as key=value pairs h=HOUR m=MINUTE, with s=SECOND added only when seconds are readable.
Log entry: h=11 m=55
